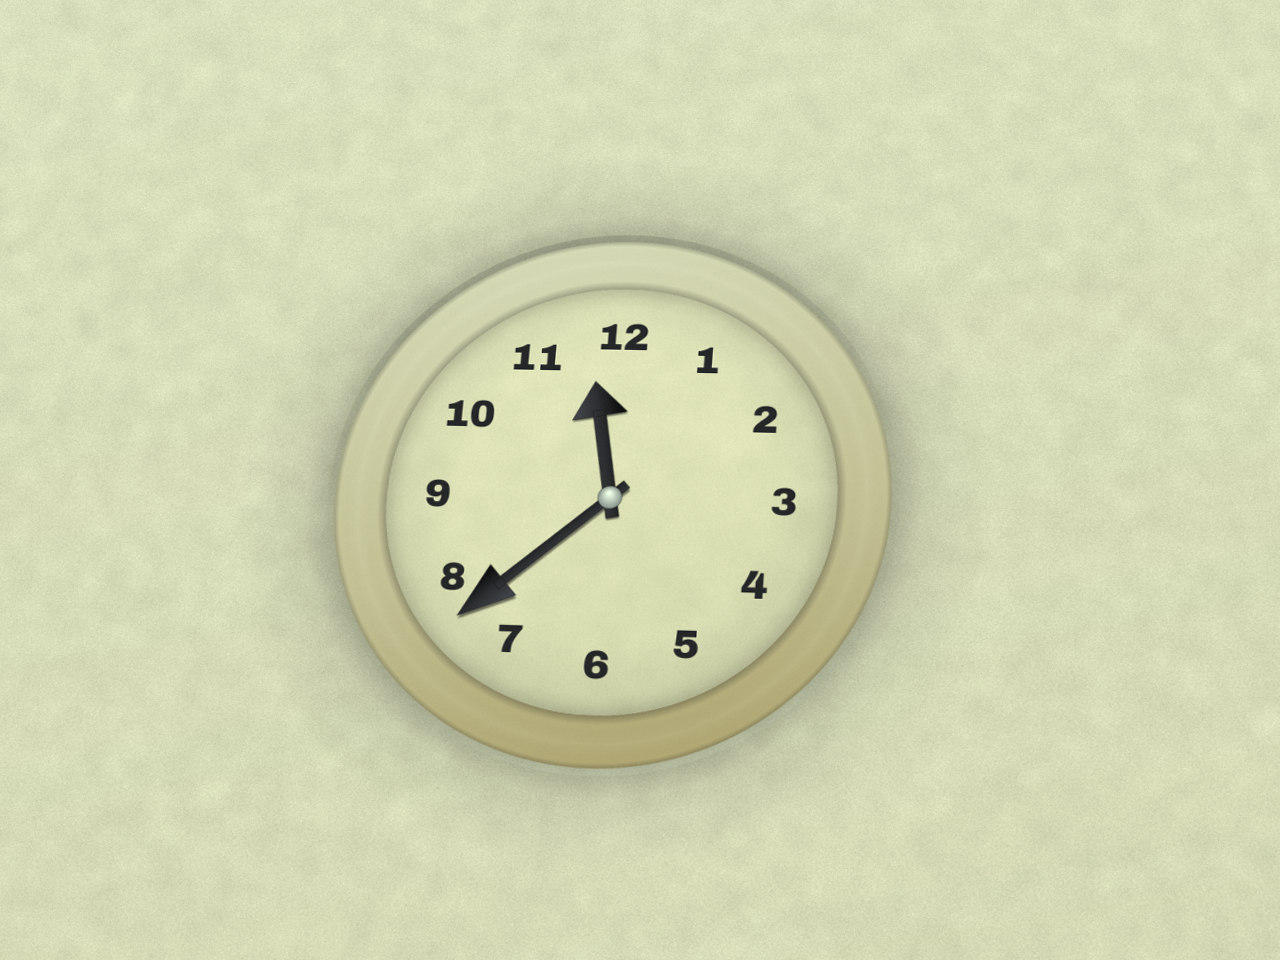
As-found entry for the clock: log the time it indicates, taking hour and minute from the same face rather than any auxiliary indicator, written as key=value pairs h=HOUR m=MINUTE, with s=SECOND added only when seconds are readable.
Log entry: h=11 m=38
